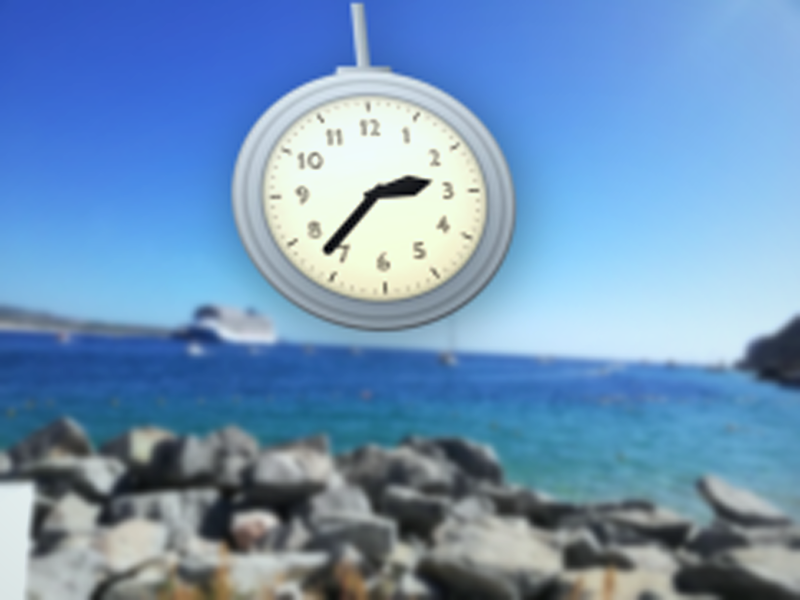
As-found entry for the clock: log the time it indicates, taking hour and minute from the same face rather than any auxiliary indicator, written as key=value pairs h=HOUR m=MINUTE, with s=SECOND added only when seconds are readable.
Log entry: h=2 m=37
